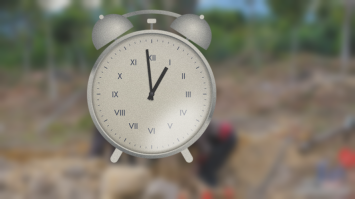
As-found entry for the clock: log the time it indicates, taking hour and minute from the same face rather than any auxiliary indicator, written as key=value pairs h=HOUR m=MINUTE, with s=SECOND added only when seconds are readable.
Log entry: h=12 m=59
